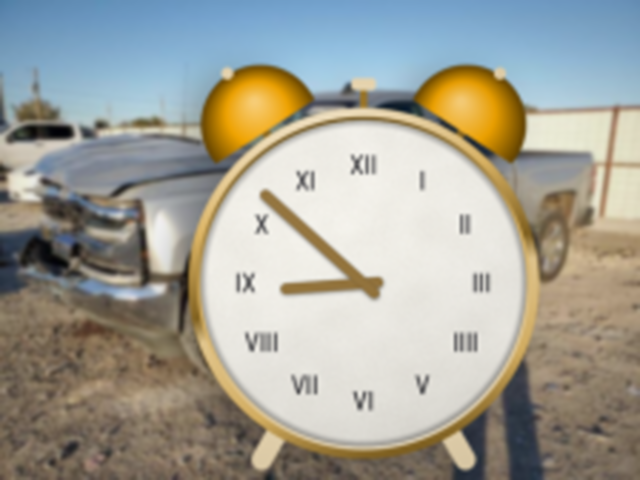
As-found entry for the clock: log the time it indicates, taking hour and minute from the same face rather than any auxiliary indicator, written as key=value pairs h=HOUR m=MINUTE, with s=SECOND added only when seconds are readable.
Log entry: h=8 m=52
